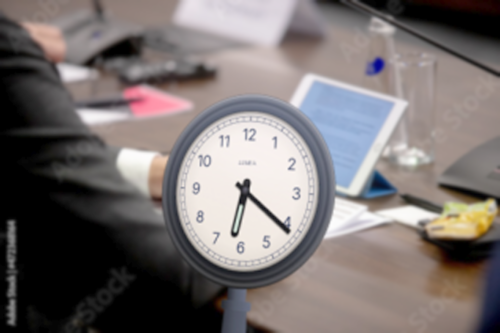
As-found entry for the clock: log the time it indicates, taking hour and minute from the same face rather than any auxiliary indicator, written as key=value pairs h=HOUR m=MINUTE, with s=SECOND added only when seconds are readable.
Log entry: h=6 m=21
